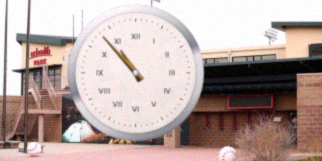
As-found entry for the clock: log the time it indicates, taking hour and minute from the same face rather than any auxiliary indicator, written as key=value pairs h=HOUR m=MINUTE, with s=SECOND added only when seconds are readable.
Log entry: h=10 m=53
